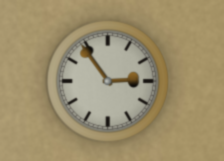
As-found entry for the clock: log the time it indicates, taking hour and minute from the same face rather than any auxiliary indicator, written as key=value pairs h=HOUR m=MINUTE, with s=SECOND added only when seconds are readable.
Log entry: h=2 m=54
